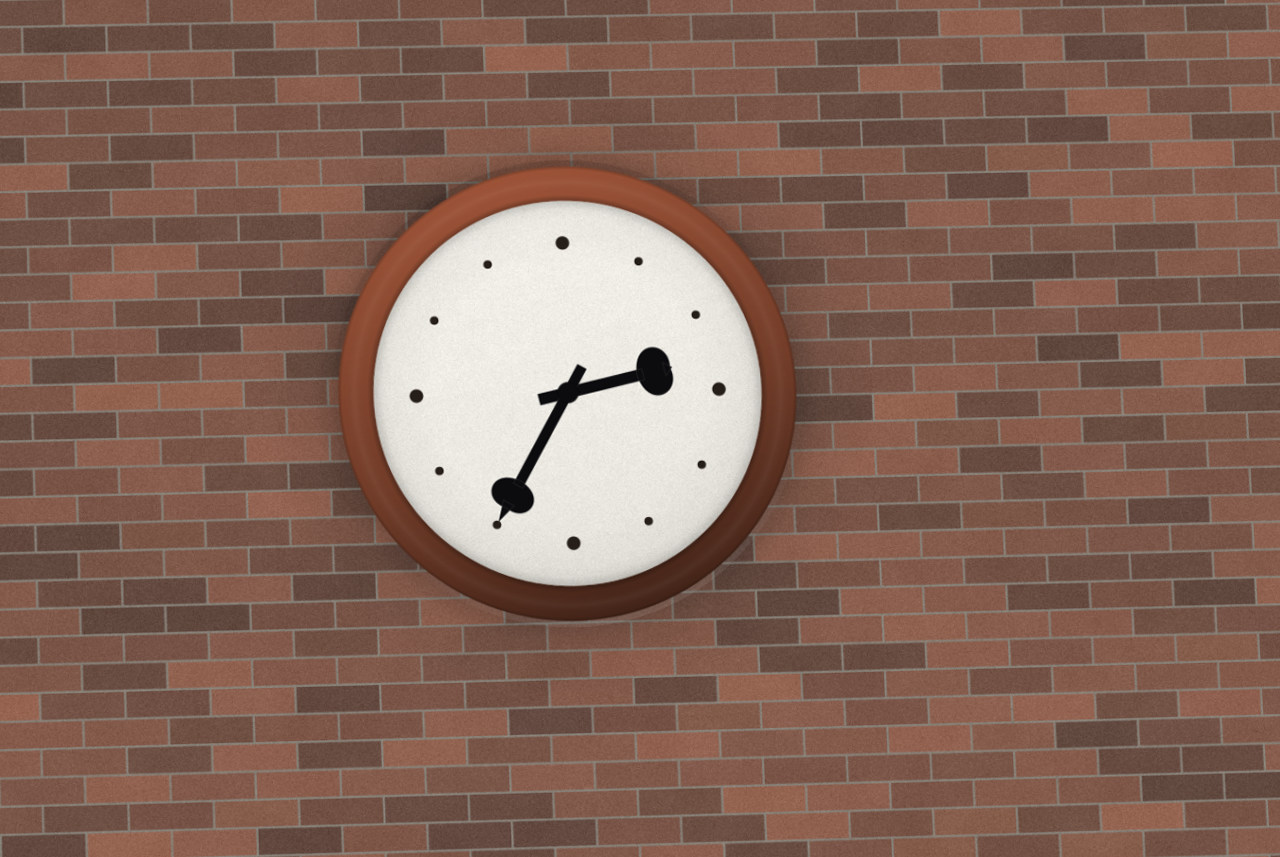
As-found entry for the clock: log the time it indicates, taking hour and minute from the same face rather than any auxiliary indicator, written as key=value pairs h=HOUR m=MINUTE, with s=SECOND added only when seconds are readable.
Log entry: h=2 m=35
